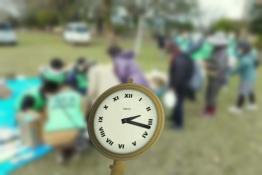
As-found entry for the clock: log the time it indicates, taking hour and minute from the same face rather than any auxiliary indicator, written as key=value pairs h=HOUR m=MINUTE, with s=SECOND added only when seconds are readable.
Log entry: h=2 m=17
